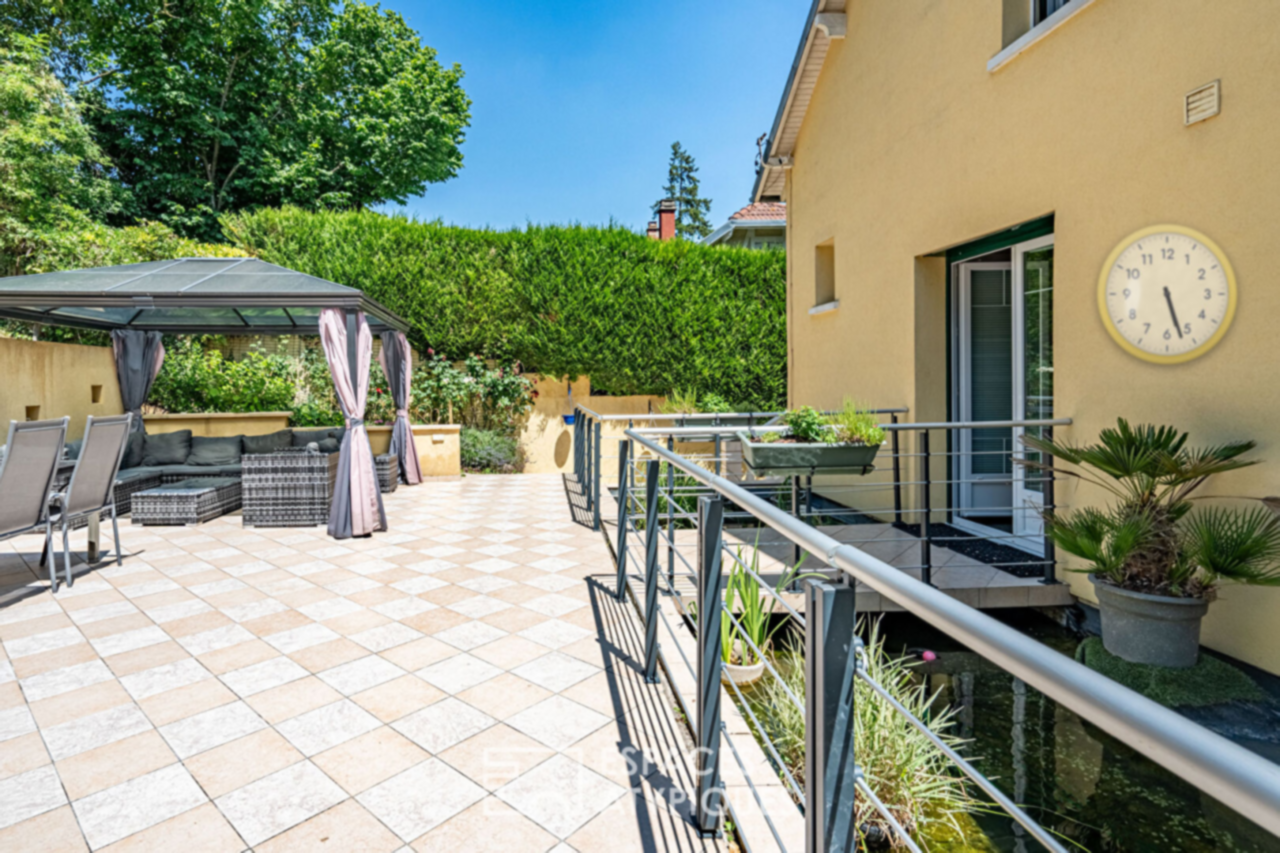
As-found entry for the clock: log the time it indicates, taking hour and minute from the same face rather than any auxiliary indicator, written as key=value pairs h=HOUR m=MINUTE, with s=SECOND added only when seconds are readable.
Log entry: h=5 m=27
